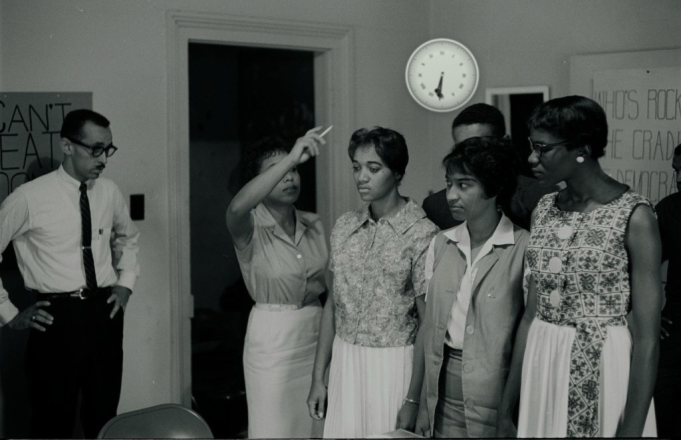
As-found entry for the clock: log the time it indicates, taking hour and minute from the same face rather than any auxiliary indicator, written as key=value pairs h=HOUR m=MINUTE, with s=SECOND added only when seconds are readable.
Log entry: h=6 m=31
